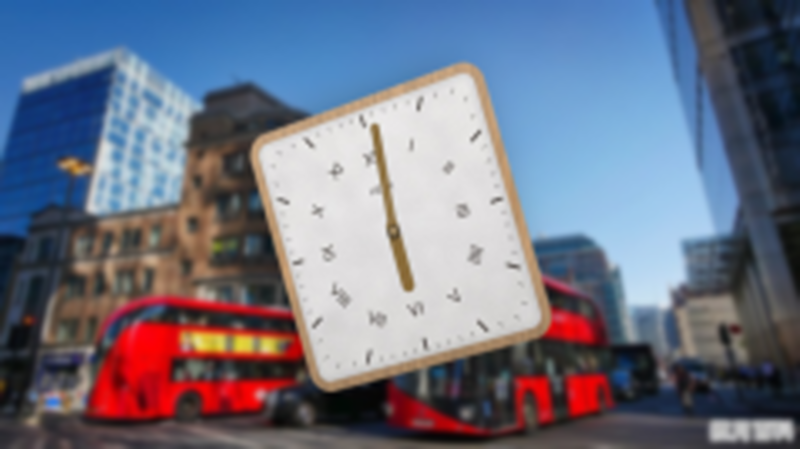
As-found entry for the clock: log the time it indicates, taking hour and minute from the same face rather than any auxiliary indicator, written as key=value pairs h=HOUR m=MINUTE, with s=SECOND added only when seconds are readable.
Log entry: h=6 m=1
